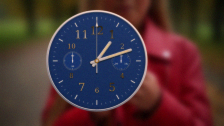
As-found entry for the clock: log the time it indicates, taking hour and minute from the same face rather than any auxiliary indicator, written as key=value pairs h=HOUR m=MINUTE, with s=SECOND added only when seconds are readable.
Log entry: h=1 m=12
